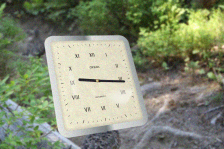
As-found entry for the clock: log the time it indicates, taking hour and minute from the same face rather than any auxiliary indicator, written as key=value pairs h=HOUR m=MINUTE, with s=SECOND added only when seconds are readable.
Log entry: h=9 m=16
